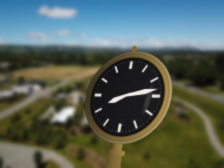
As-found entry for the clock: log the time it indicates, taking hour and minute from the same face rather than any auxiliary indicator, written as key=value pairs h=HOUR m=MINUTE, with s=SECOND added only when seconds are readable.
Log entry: h=8 m=13
